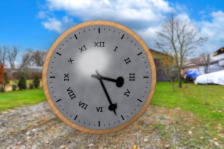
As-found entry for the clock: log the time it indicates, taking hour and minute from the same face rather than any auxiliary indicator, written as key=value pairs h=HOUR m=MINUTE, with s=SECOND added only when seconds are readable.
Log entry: h=3 m=26
